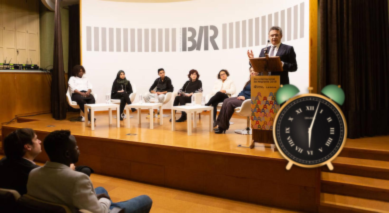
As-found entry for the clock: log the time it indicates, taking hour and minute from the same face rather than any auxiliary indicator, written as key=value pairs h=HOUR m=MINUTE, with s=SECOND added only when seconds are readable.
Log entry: h=6 m=3
